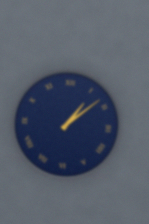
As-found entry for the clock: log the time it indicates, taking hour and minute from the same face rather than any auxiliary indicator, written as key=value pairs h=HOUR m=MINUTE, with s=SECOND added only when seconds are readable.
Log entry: h=1 m=8
